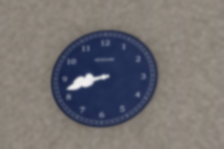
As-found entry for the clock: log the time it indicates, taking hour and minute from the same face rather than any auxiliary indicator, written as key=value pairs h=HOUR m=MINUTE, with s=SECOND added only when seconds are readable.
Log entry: h=8 m=42
